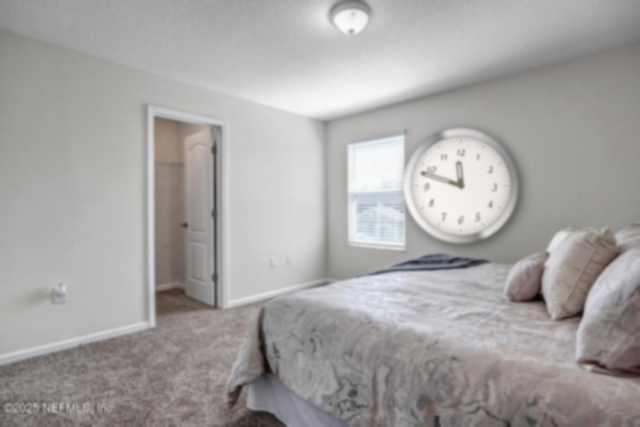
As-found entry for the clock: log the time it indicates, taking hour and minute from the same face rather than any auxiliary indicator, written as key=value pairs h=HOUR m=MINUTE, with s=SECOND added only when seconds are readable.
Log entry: h=11 m=48
